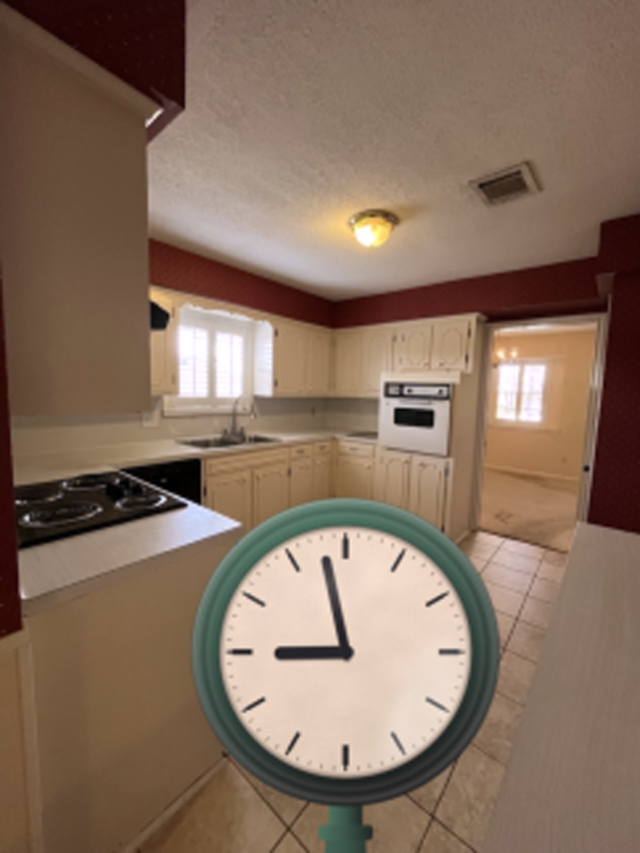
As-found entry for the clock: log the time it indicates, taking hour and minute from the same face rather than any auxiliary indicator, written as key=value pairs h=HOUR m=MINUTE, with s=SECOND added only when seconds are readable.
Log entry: h=8 m=58
